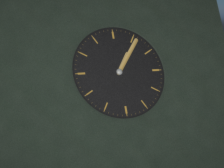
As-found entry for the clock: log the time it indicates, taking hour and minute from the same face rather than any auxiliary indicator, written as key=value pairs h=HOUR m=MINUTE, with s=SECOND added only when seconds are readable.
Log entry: h=1 m=6
